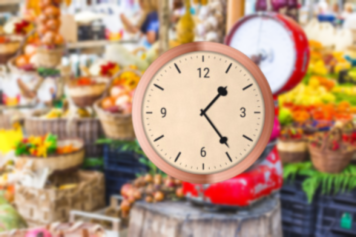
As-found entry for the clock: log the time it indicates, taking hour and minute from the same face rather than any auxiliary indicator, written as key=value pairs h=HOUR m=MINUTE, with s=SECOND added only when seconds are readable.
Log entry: h=1 m=24
